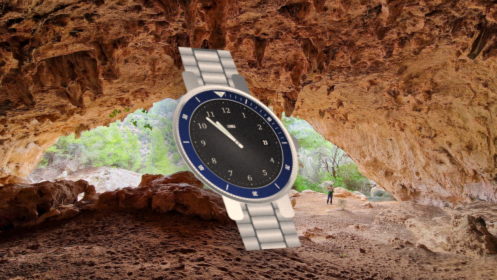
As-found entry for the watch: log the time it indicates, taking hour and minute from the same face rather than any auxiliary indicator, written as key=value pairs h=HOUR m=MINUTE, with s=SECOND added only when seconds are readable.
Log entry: h=10 m=53
